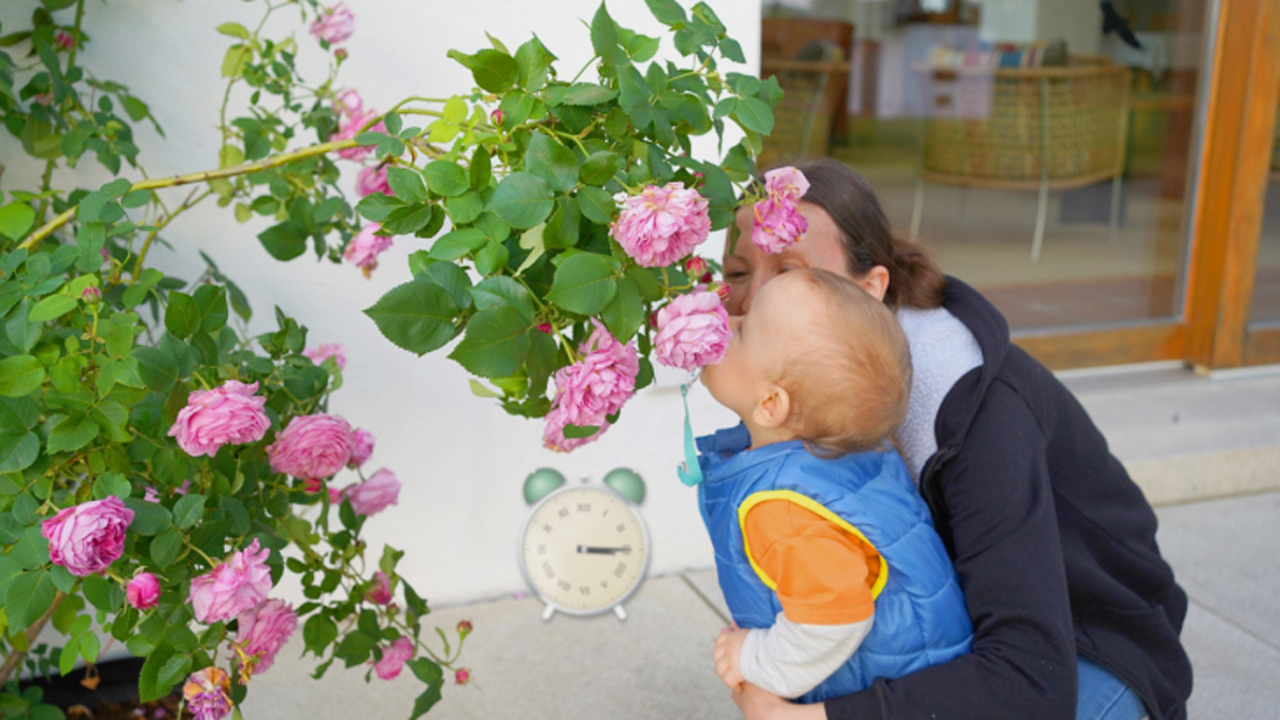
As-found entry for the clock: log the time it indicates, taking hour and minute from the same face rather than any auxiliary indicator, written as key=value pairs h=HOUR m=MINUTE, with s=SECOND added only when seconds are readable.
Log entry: h=3 m=15
